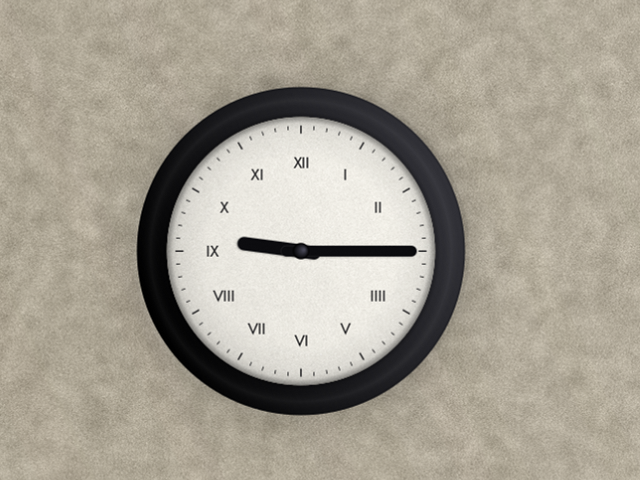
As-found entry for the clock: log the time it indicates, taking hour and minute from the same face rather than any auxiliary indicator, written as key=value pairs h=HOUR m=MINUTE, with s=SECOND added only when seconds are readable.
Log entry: h=9 m=15
